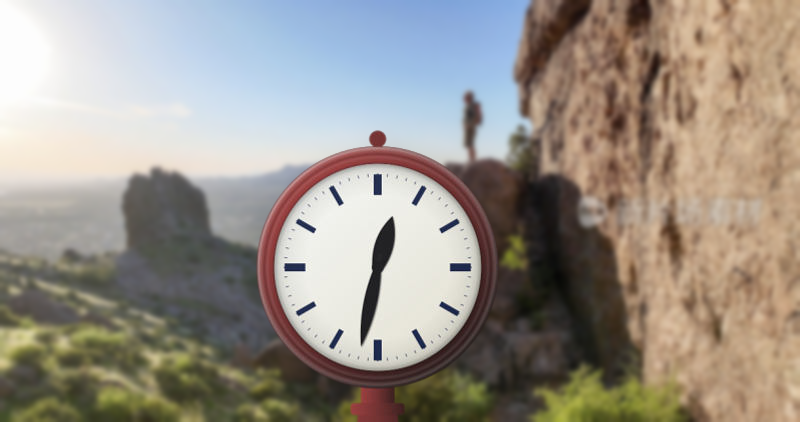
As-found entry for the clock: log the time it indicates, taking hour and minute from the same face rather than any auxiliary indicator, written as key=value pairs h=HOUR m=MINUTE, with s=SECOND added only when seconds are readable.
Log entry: h=12 m=32
